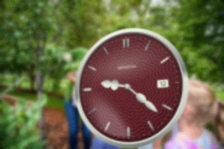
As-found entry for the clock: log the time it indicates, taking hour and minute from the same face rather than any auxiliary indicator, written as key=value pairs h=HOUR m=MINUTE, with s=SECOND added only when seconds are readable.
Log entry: h=9 m=22
